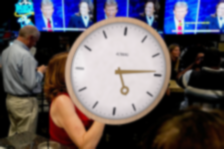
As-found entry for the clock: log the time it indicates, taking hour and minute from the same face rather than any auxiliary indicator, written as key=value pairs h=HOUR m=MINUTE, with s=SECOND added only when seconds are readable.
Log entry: h=5 m=14
